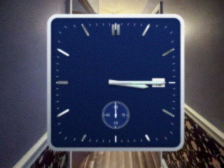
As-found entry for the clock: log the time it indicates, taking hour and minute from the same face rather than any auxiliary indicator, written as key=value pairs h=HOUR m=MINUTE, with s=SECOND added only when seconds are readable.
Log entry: h=3 m=15
